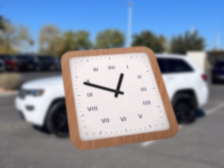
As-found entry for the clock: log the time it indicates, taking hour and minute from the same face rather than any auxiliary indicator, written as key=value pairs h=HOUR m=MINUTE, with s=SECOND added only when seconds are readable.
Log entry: h=12 m=49
